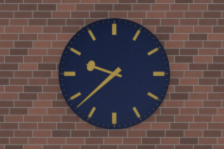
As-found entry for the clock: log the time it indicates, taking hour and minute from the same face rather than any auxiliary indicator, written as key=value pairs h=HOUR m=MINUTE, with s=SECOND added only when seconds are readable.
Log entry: h=9 m=38
